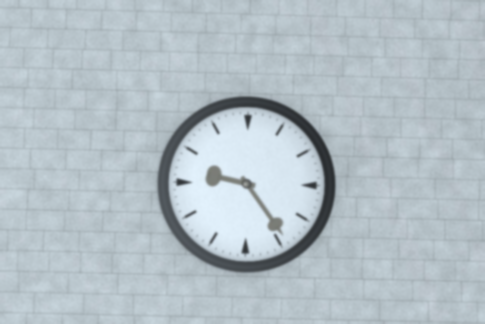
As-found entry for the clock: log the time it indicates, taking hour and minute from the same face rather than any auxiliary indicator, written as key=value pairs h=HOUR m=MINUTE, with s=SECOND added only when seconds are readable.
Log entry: h=9 m=24
